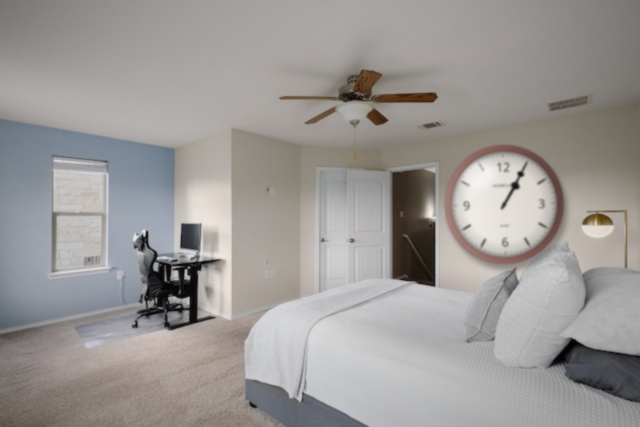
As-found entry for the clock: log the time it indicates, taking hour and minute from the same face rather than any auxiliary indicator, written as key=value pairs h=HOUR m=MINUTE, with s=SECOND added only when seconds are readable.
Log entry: h=1 m=5
